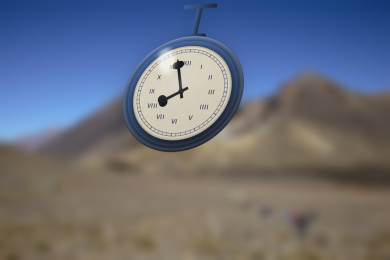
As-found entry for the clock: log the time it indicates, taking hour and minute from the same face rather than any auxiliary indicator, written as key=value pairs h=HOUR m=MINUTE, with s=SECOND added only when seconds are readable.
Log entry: h=7 m=57
